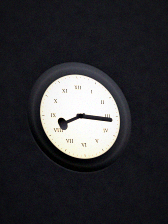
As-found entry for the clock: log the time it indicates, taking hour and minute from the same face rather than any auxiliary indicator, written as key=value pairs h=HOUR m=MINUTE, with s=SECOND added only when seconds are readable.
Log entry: h=8 m=16
